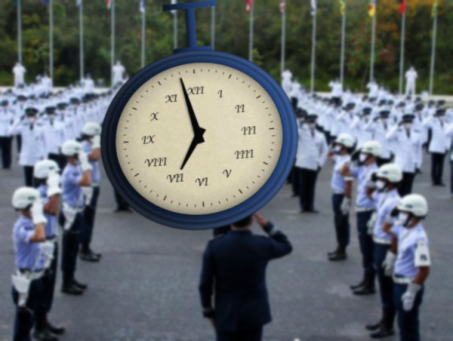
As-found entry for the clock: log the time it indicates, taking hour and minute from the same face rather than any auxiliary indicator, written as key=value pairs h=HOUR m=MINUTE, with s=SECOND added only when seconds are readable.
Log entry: h=6 m=58
